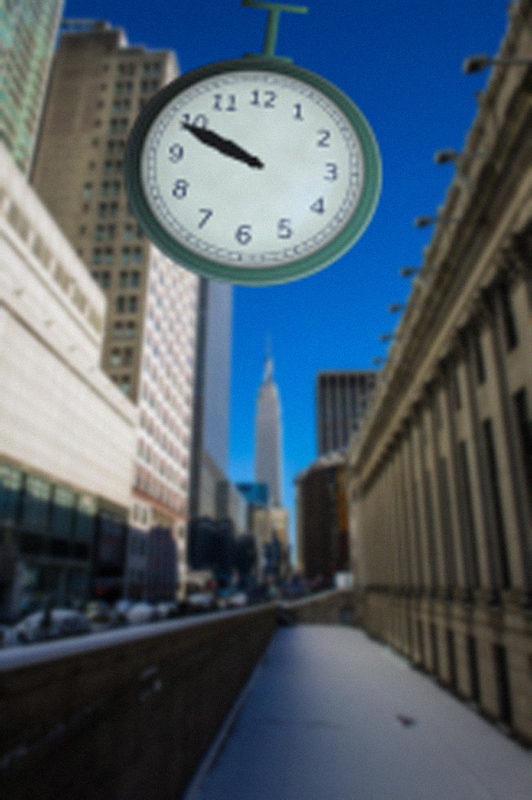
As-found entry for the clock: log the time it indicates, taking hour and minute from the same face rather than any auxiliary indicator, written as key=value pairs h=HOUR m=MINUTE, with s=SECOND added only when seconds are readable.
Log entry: h=9 m=49
